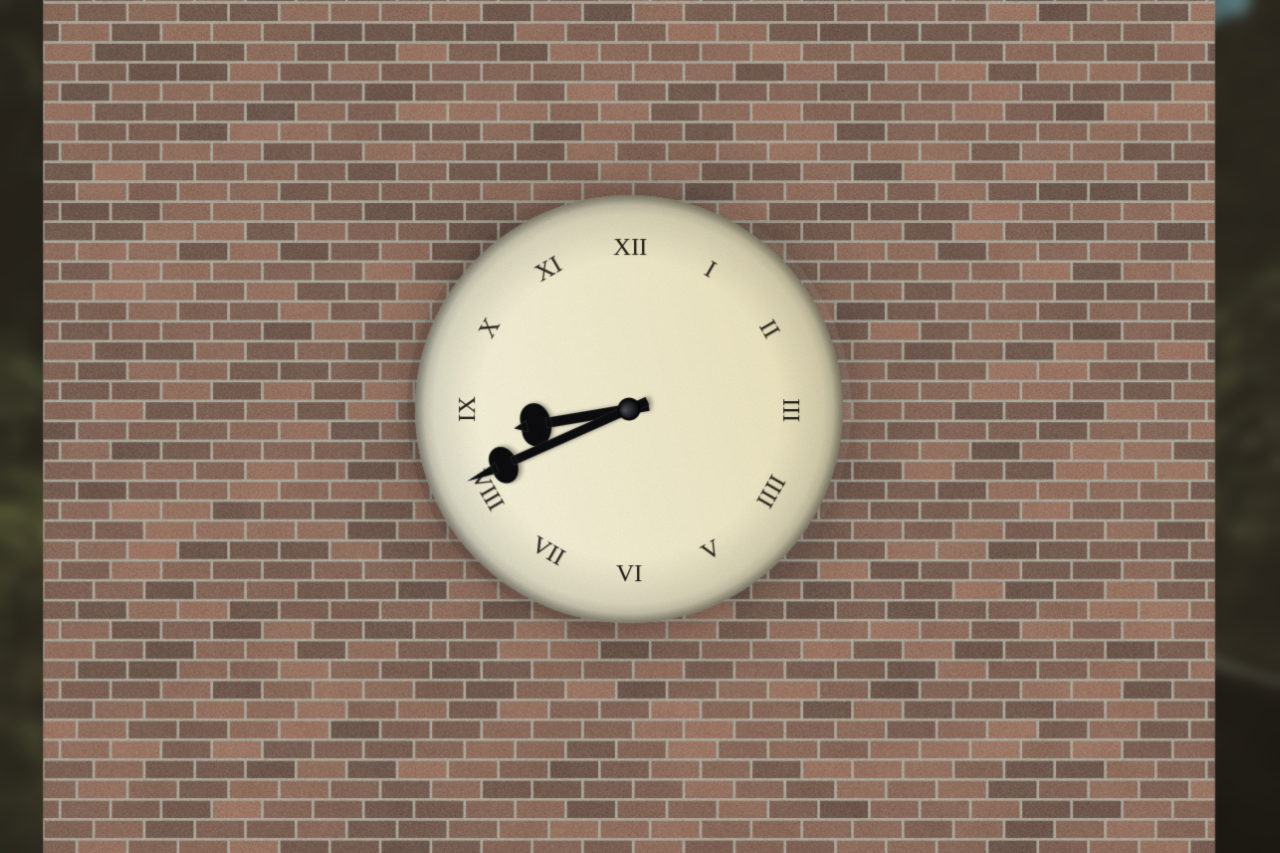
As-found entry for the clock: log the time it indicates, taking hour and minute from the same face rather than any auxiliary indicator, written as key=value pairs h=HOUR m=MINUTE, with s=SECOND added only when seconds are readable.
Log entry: h=8 m=41
